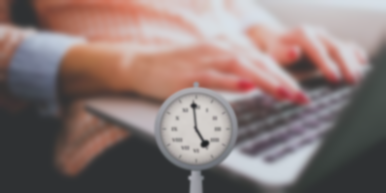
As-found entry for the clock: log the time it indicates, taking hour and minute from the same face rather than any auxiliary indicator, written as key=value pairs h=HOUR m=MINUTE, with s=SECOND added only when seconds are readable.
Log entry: h=4 m=59
